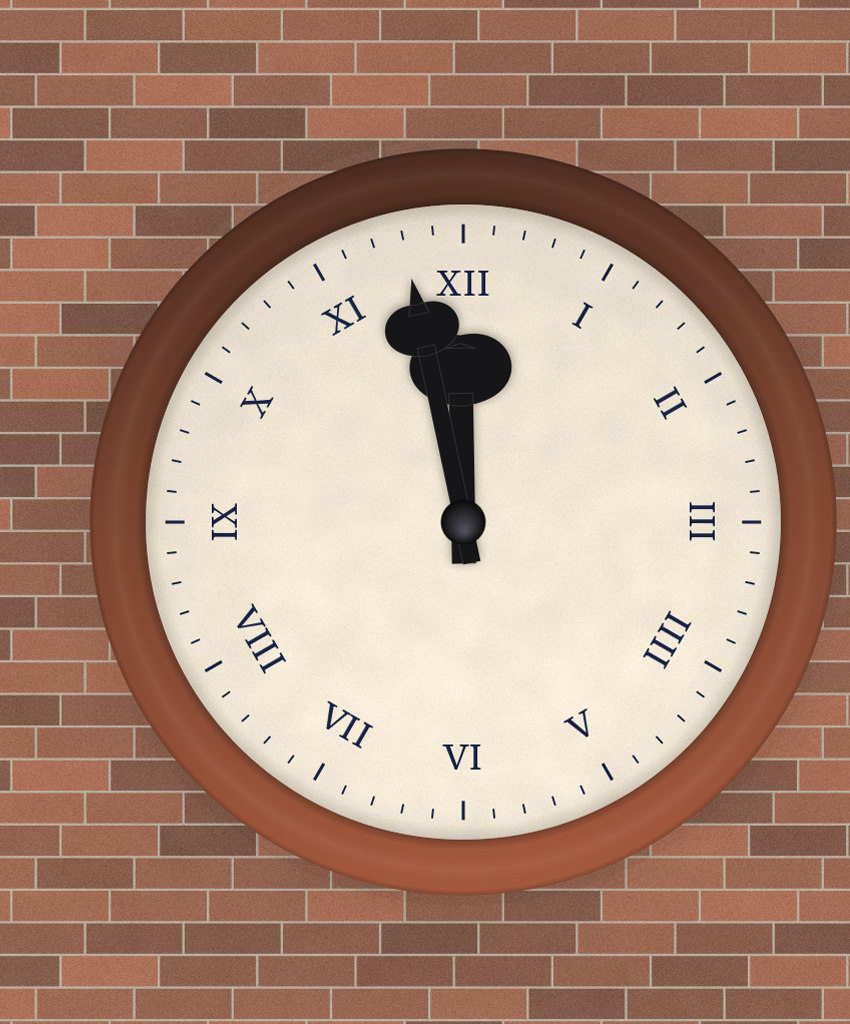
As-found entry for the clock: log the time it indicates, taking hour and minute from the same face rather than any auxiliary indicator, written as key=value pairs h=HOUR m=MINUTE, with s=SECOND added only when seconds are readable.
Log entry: h=11 m=58
